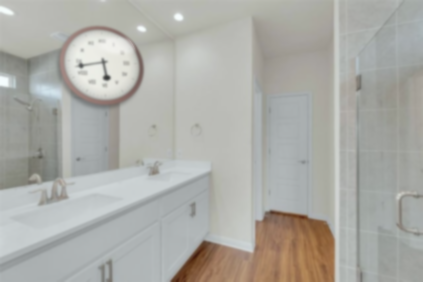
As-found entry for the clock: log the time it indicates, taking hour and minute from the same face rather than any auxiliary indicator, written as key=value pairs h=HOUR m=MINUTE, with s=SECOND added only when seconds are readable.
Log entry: h=5 m=43
